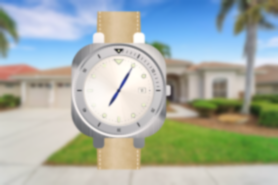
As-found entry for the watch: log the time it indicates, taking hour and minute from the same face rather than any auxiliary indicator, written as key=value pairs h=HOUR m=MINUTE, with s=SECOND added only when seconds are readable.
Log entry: h=7 m=5
